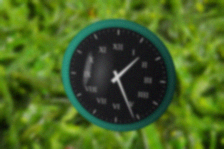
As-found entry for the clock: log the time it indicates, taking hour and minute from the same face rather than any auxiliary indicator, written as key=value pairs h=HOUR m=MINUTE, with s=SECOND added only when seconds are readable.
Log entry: h=1 m=26
